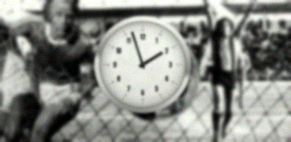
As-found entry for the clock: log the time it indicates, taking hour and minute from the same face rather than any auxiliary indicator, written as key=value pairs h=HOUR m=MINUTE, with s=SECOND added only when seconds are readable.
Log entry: h=1 m=57
